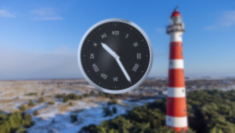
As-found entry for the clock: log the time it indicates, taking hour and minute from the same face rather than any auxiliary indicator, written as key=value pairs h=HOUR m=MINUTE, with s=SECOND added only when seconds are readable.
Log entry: h=10 m=25
